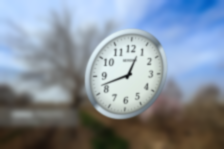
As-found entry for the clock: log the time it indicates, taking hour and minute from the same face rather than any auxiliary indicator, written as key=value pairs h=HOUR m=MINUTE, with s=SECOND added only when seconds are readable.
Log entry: h=12 m=42
